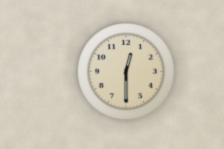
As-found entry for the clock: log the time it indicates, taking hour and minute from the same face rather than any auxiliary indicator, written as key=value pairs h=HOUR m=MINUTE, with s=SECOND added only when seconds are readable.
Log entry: h=12 m=30
